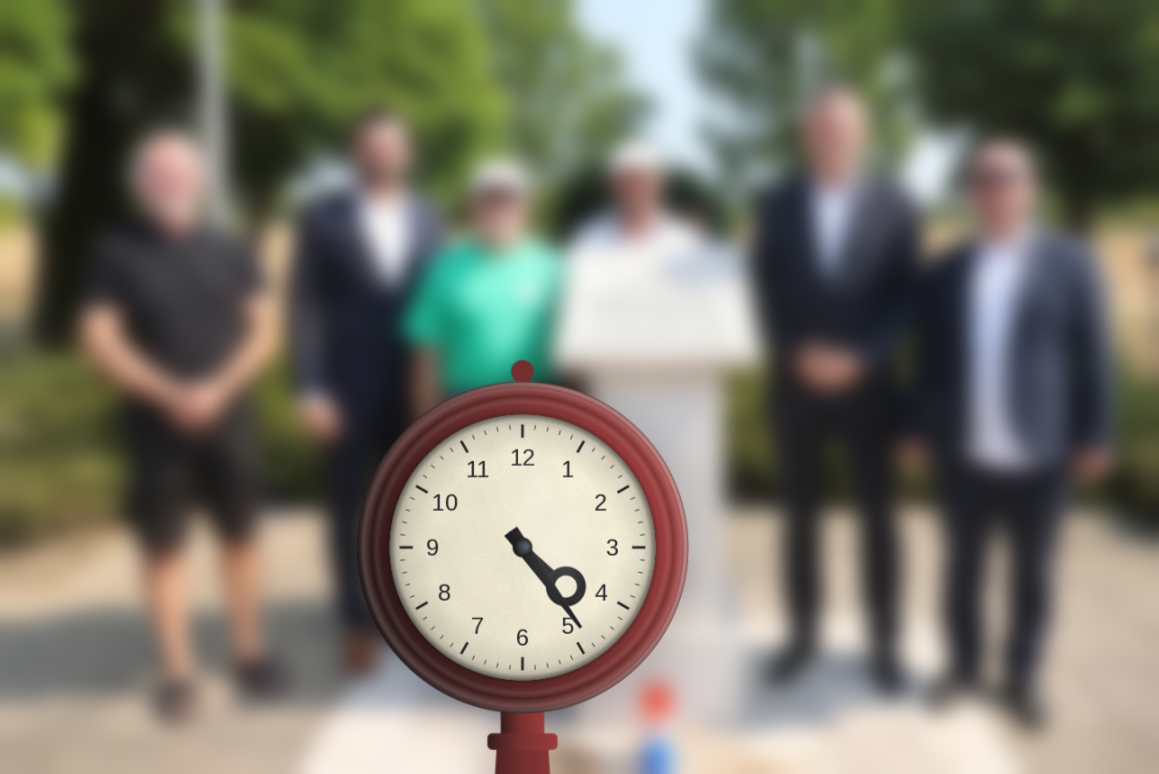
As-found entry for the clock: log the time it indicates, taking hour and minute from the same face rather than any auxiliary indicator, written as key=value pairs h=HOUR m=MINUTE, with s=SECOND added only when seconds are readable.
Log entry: h=4 m=24
